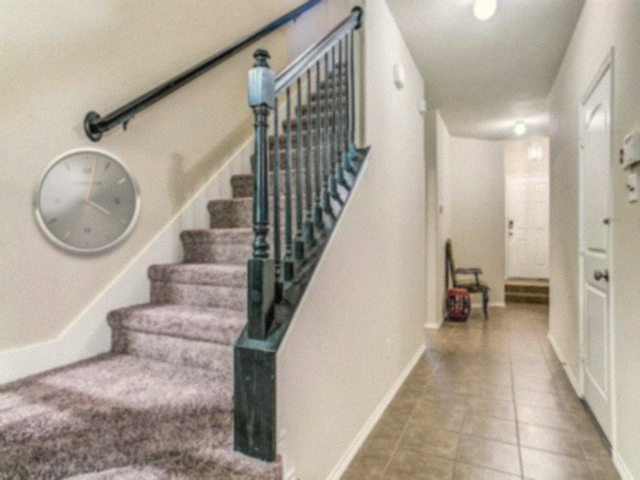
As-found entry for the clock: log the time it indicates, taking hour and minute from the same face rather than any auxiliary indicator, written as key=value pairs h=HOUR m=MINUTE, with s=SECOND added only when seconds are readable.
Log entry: h=4 m=2
